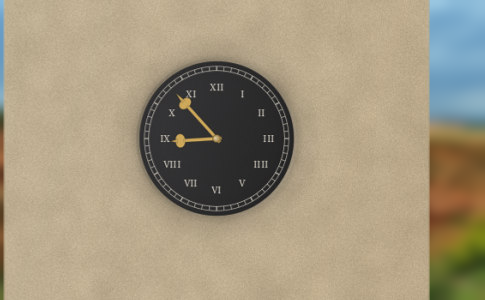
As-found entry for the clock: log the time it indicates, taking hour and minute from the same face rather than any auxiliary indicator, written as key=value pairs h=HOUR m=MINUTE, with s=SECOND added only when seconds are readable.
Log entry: h=8 m=53
